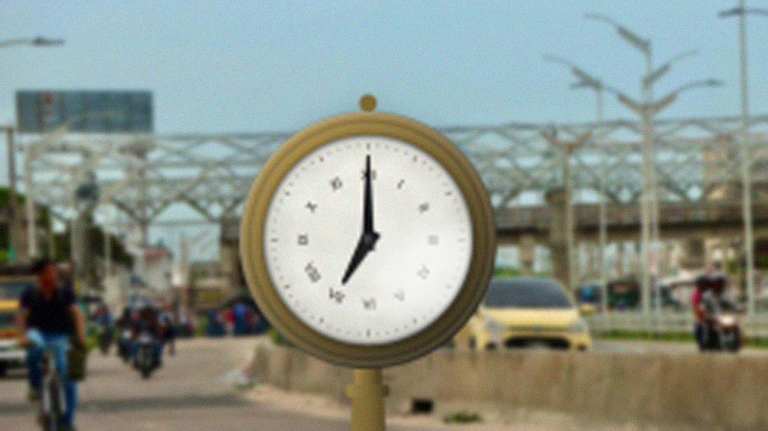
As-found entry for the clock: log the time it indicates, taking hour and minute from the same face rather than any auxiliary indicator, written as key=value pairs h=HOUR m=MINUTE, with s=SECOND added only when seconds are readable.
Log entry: h=7 m=0
